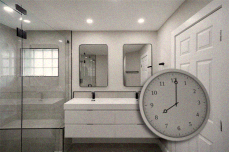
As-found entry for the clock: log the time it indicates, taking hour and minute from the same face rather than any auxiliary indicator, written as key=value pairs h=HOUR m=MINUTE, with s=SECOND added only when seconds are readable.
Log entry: h=8 m=1
